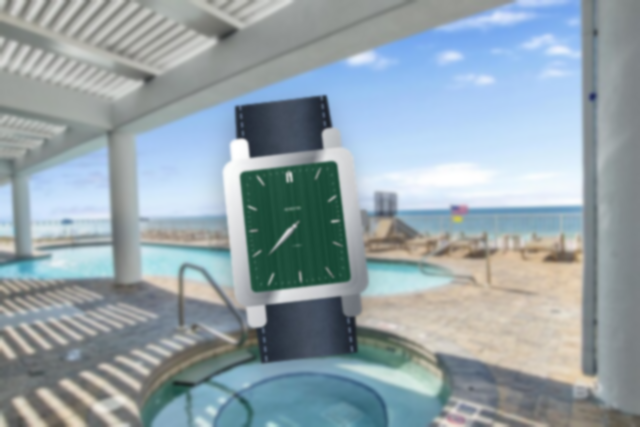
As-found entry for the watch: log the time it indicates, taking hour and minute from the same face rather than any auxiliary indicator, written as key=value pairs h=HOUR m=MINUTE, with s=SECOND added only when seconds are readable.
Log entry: h=7 m=38
